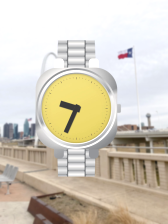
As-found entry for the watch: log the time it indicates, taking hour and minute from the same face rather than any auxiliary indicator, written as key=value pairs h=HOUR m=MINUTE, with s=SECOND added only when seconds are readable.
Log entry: h=9 m=34
